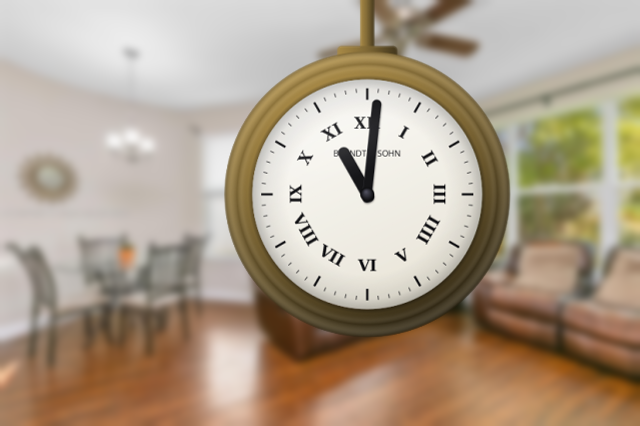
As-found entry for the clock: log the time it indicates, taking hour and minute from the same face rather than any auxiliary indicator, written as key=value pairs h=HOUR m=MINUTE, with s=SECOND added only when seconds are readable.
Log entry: h=11 m=1
